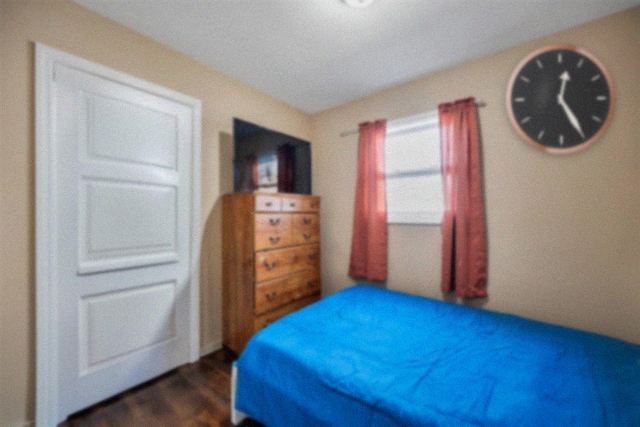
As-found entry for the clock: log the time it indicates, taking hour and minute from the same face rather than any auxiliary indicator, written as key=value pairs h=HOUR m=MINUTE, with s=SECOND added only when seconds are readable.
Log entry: h=12 m=25
